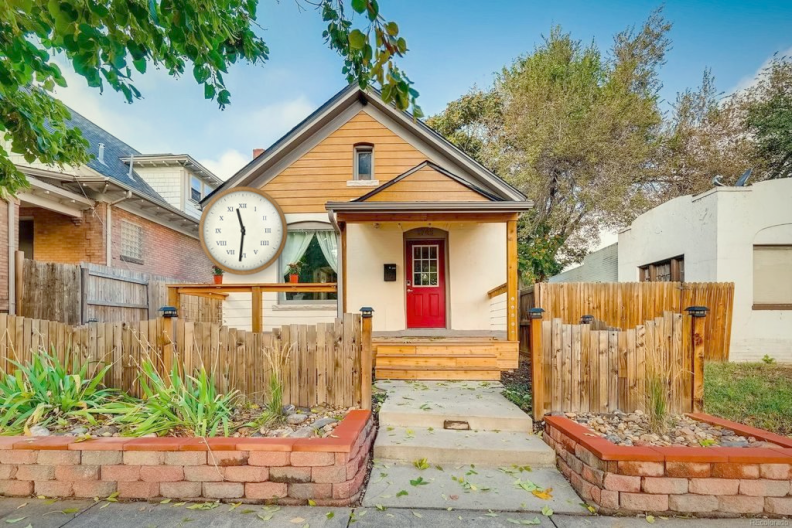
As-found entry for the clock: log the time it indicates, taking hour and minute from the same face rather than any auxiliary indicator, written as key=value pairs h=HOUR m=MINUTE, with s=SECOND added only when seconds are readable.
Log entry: h=11 m=31
